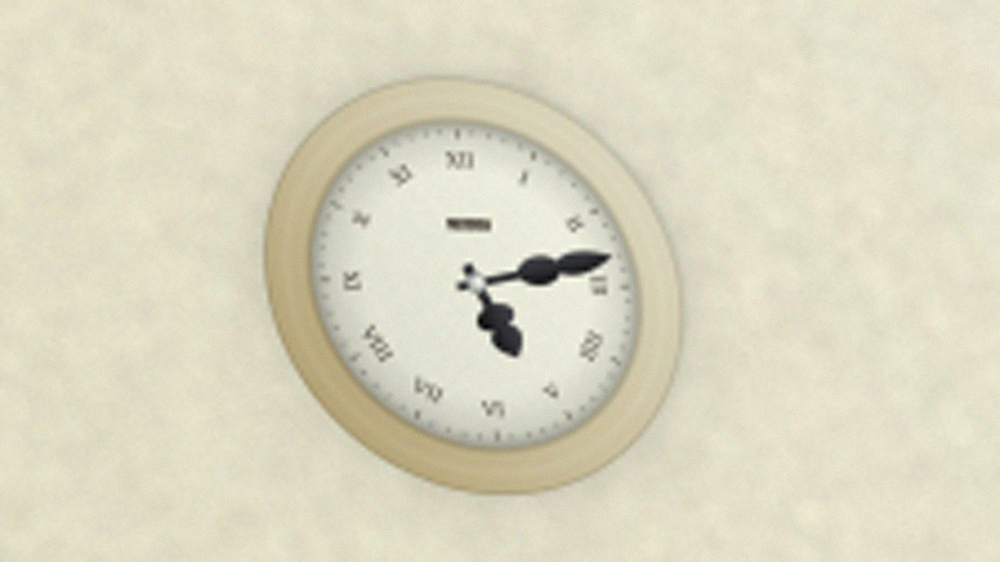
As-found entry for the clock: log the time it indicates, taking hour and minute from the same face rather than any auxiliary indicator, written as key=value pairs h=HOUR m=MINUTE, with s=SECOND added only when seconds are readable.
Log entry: h=5 m=13
